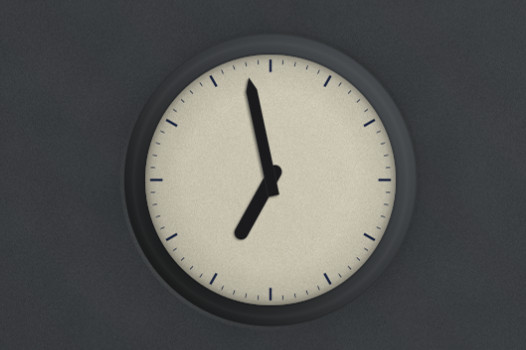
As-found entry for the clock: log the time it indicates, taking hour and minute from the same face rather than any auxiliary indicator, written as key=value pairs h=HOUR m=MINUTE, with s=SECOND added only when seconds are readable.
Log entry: h=6 m=58
